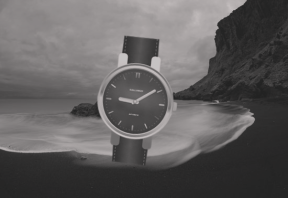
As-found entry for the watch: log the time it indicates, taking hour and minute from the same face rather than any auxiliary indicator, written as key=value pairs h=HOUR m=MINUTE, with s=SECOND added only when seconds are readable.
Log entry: h=9 m=9
